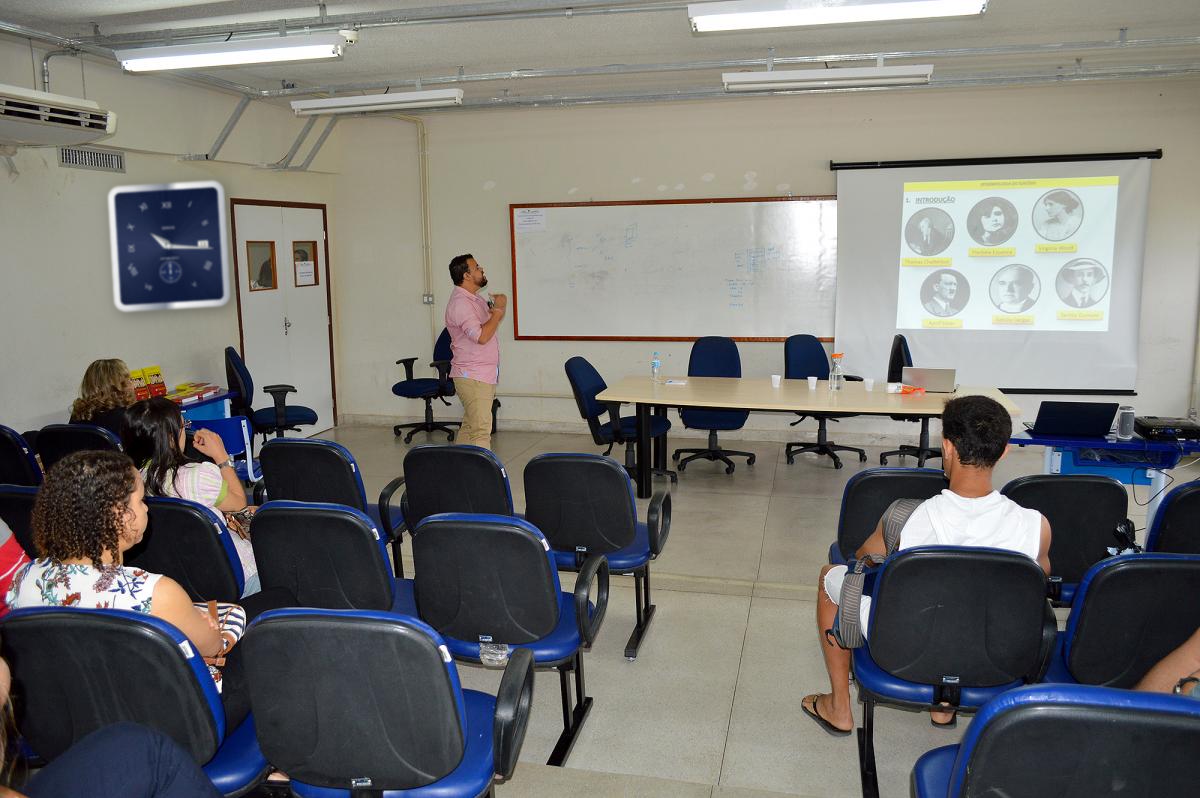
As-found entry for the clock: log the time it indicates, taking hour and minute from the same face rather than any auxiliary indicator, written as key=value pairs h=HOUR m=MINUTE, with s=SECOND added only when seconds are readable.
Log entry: h=10 m=16
